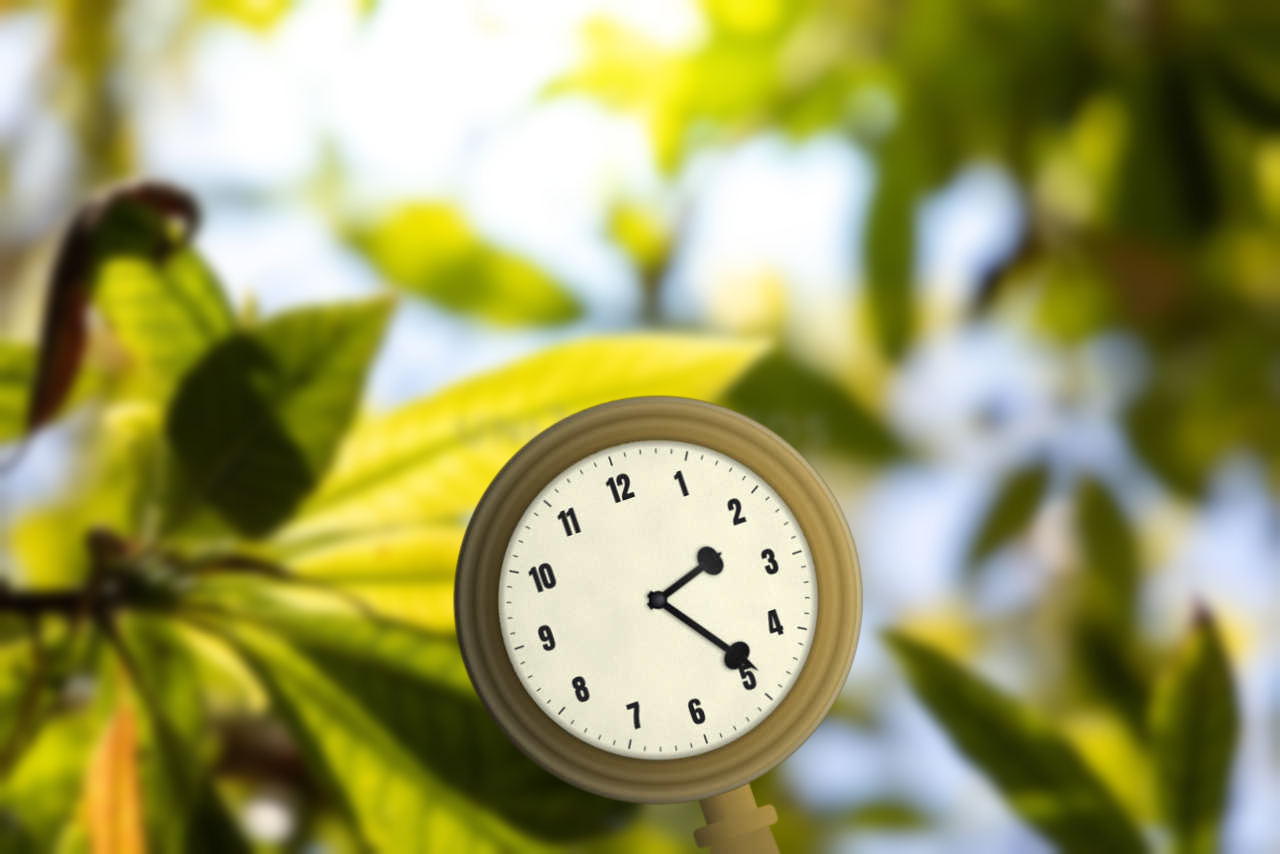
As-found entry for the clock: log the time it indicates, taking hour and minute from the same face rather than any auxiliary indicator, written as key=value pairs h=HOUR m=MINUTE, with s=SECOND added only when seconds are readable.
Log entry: h=2 m=24
